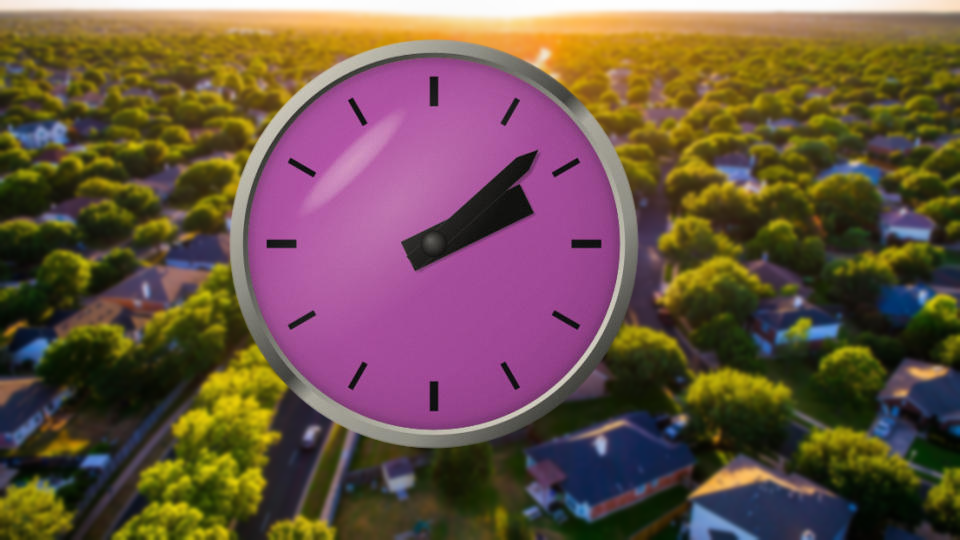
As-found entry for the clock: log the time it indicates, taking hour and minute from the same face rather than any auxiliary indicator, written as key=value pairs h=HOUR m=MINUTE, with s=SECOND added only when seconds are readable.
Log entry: h=2 m=8
